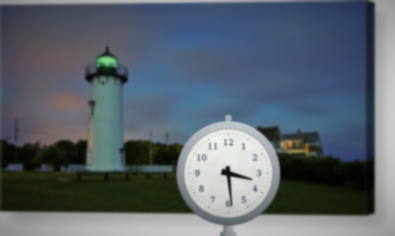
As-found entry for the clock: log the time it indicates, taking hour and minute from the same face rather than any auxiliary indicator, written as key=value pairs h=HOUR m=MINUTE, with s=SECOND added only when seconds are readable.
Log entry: h=3 m=29
